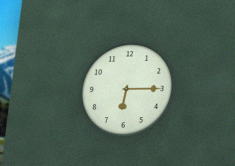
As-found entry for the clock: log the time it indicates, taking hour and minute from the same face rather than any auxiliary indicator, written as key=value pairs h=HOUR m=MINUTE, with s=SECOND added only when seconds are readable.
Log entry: h=6 m=15
